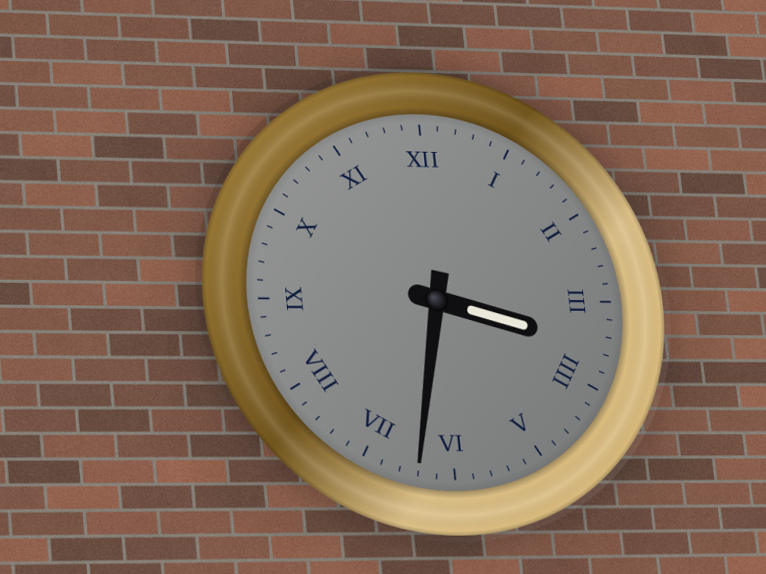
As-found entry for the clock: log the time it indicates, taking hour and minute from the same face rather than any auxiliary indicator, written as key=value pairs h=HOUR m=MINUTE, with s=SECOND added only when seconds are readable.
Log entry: h=3 m=32
